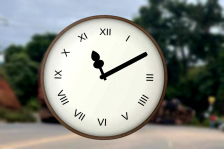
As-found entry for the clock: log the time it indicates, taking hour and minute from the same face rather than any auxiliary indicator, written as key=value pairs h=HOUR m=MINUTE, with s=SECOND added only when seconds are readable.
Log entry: h=11 m=10
